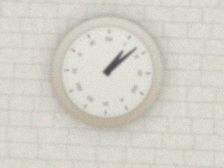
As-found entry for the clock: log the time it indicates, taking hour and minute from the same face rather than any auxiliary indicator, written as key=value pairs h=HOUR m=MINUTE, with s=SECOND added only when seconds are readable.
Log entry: h=1 m=8
